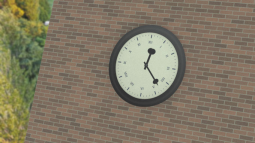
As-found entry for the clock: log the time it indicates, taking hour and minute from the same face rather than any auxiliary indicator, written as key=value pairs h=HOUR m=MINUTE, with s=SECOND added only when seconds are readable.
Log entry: h=12 m=23
